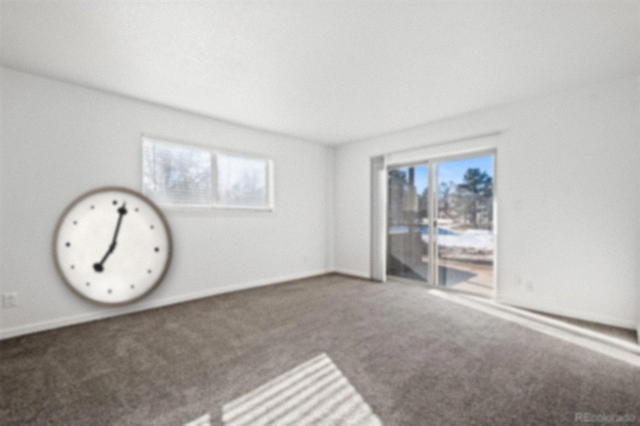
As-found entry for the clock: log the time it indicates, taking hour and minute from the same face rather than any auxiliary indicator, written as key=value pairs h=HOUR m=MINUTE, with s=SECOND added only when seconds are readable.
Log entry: h=7 m=2
